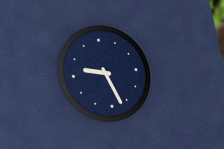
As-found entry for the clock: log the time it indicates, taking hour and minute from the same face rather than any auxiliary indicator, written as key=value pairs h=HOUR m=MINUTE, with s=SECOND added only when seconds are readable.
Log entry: h=9 m=27
